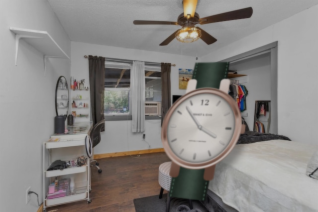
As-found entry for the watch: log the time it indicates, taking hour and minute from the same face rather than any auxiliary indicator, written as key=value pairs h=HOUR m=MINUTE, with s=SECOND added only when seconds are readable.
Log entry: h=3 m=53
